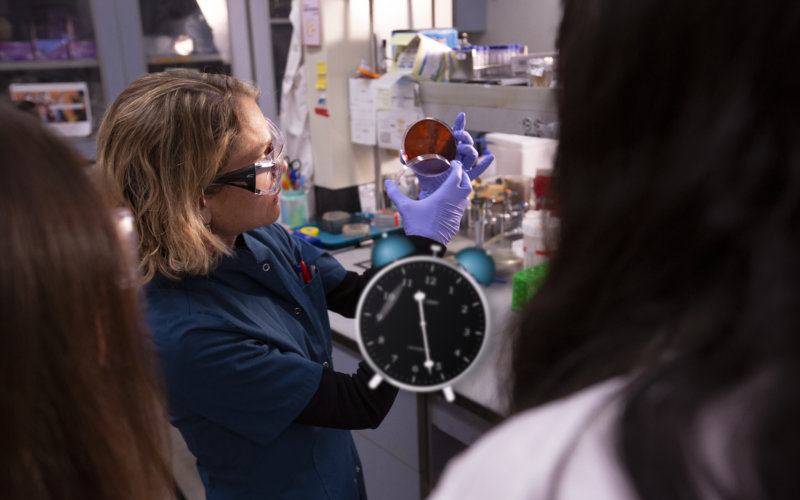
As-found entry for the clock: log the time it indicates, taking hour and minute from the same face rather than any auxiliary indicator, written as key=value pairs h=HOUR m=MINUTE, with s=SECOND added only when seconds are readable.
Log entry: h=11 m=27
